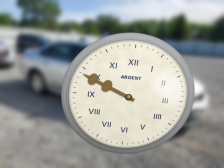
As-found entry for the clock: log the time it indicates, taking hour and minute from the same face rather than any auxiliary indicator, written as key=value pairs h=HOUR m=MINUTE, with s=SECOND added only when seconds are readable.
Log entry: h=9 m=49
